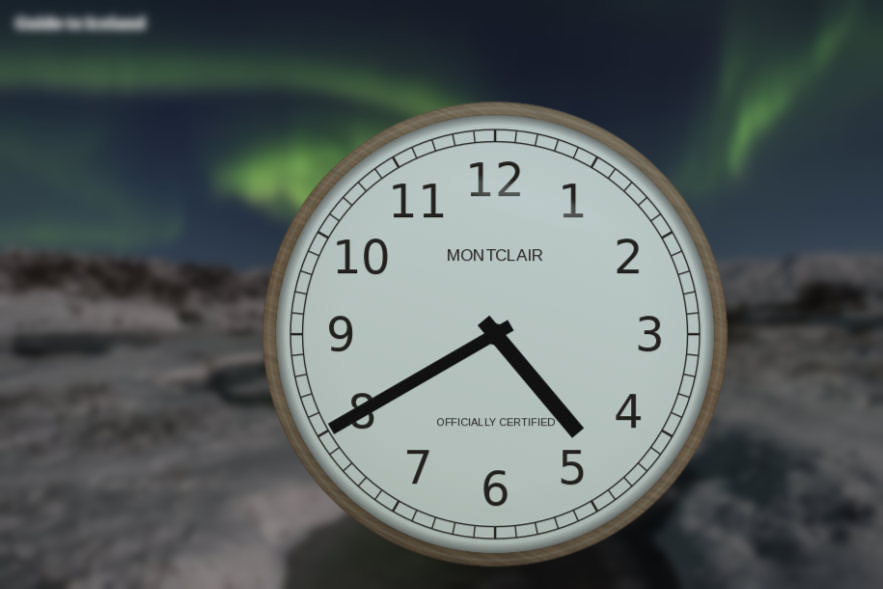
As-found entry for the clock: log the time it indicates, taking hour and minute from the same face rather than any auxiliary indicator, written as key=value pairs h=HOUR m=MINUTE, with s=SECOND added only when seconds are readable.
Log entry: h=4 m=40
